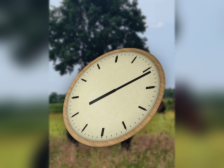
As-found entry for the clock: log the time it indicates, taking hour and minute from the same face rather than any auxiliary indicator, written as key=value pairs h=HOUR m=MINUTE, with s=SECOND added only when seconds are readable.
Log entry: h=8 m=11
